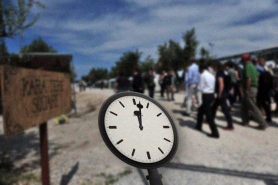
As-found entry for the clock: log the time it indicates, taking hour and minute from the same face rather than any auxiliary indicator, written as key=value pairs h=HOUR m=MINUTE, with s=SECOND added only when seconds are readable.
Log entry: h=12 m=2
